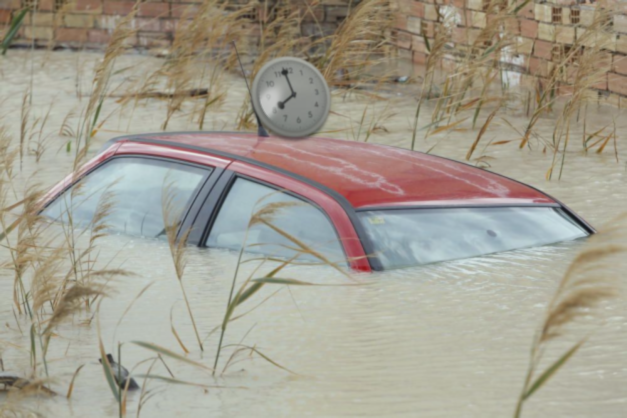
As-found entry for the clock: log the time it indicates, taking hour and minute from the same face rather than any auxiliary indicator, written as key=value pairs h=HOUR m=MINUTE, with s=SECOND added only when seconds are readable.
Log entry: h=7 m=58
